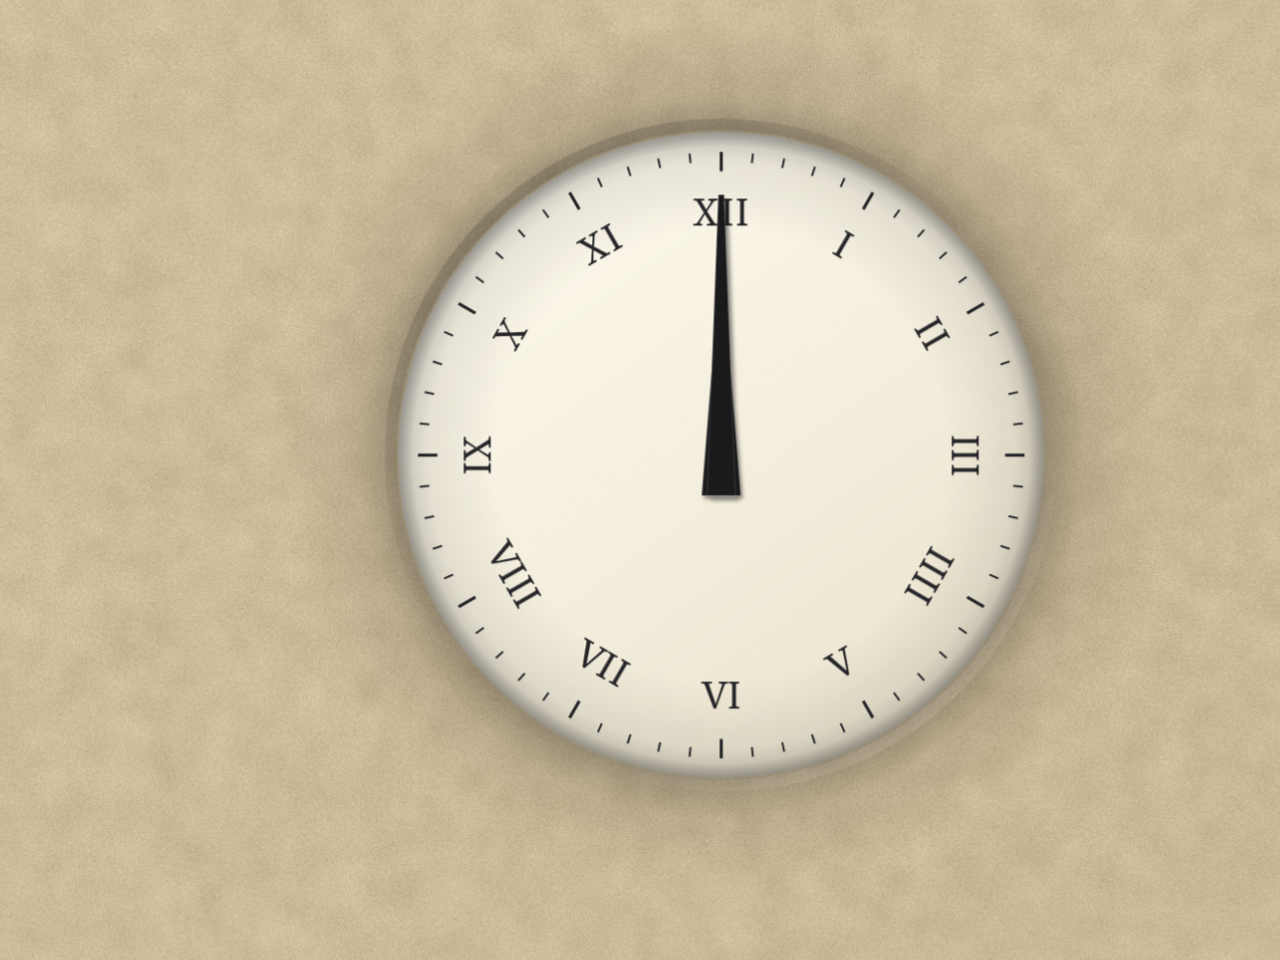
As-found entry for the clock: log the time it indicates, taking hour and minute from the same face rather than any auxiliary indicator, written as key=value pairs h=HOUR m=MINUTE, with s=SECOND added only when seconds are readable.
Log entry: h=12 m=0
